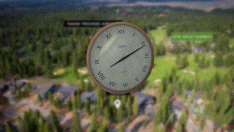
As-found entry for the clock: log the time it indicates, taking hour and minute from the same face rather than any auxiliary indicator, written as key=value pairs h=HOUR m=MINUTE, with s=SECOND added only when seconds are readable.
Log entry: h=8 m=11
